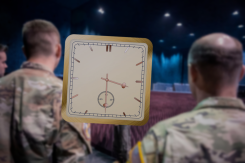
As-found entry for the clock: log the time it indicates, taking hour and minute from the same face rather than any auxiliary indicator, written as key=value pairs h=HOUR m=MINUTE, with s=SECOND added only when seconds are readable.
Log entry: h=3 m=30
